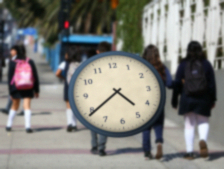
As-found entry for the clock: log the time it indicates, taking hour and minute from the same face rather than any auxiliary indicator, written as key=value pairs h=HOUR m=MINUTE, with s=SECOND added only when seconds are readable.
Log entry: h=4 m=39
